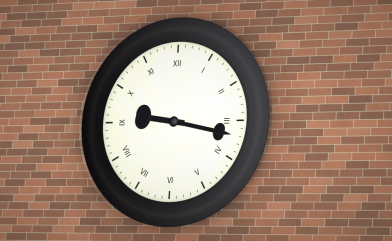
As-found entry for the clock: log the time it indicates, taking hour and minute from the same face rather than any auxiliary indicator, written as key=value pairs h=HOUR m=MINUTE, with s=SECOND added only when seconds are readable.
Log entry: h=9 m=17
